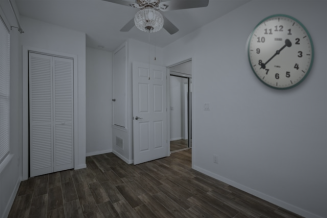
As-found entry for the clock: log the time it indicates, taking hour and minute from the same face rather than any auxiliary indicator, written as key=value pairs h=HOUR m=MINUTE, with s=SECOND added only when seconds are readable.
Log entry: h=1 m=38
